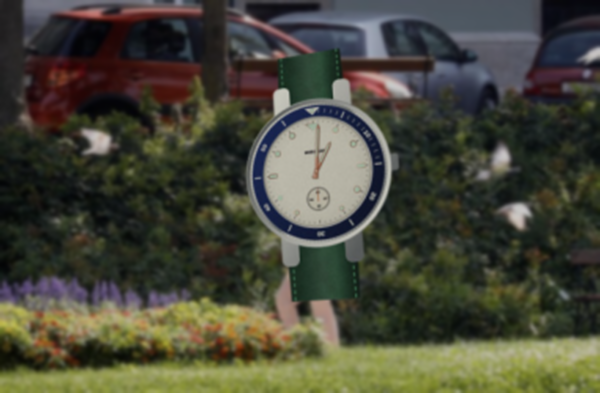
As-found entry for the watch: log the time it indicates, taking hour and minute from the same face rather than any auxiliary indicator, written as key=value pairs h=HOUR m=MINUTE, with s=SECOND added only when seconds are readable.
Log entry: h=1 m=1
